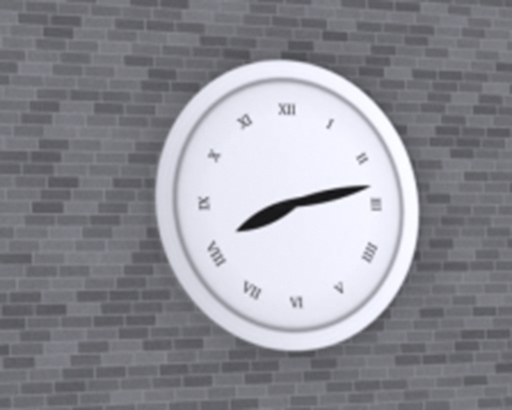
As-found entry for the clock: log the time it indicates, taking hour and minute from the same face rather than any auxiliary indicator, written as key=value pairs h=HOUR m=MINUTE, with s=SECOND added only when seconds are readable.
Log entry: h=8 m=13
